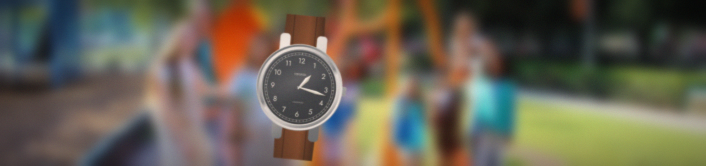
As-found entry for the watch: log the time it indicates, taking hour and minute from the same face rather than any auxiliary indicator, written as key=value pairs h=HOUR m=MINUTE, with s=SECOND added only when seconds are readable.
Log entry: h=1 m=17
